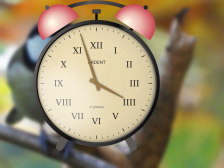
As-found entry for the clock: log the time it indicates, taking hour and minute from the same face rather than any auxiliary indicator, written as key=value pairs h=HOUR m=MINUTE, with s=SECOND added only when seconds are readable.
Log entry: h=3 m=57
